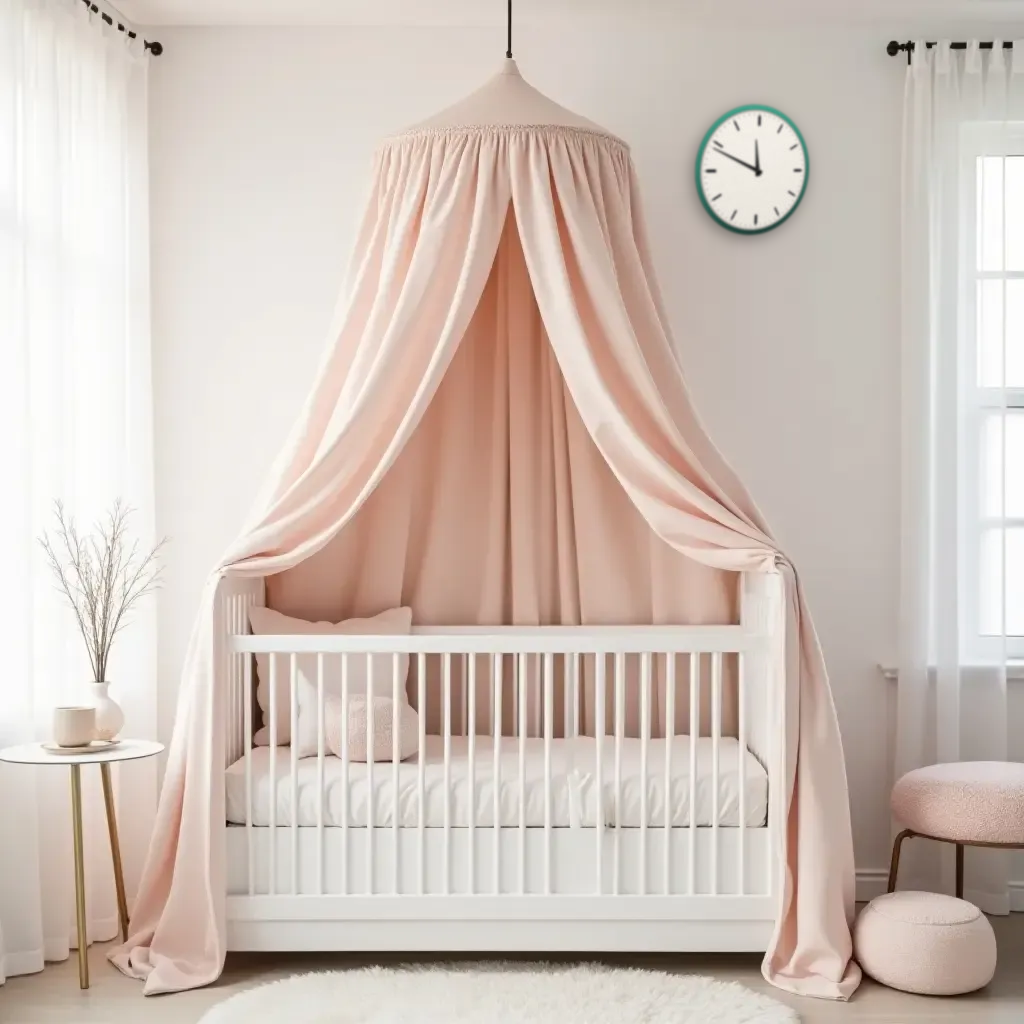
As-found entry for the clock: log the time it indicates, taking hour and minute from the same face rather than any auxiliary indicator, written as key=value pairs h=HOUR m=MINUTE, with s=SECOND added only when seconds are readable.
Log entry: h=11 m=49
